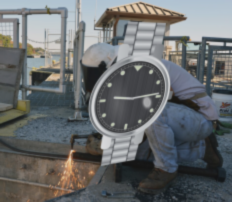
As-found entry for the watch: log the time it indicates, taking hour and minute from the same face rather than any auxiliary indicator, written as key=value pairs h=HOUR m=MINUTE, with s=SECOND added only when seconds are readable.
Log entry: h=9 m=14
